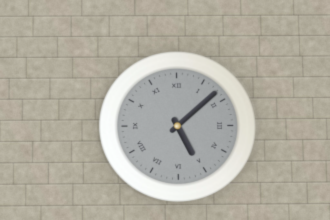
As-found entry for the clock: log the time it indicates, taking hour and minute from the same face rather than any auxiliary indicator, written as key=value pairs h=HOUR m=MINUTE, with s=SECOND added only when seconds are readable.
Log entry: h=5 m=8
